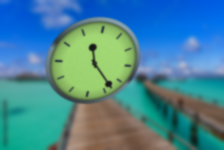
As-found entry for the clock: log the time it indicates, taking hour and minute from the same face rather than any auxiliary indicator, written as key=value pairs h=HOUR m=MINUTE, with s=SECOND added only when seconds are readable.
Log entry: h=11 m=23
